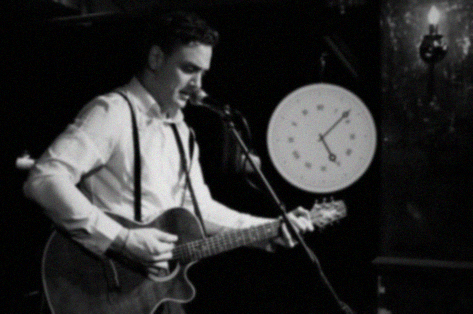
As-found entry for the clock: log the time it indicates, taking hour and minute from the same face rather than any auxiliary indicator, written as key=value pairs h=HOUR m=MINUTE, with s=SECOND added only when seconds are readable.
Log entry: h=5 m=8
